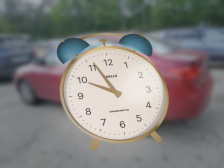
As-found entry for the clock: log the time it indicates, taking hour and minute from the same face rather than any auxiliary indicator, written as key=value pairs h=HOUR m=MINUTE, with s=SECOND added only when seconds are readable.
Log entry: h=9 m=56
